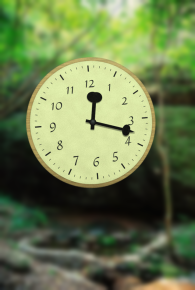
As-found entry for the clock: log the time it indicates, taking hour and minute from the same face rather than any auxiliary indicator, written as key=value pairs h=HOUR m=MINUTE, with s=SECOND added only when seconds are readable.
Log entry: h=12 m=18
